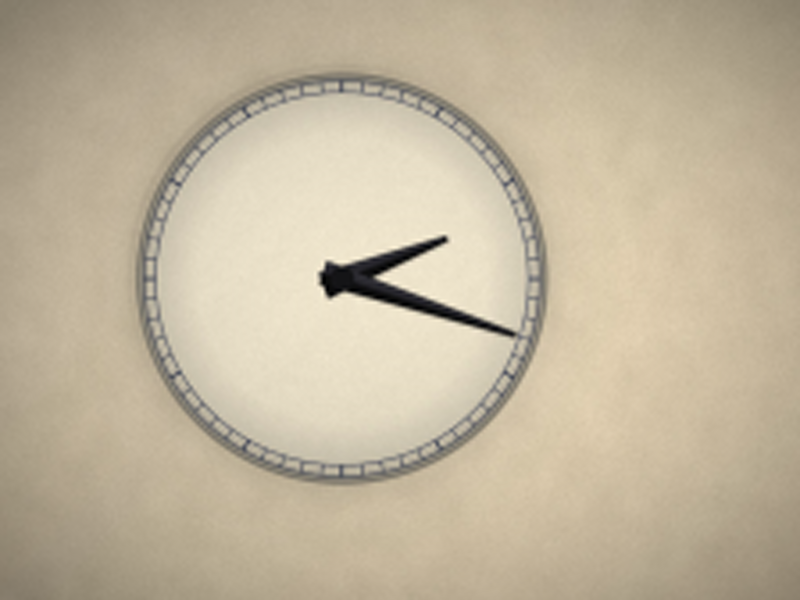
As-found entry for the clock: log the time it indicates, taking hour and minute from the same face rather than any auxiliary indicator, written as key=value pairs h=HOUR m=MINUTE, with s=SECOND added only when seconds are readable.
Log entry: h=2 m=18
